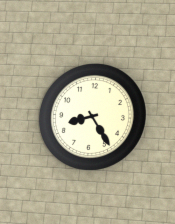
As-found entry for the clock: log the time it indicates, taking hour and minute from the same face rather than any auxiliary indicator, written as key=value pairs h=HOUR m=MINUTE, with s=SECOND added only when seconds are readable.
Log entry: h=8 m=24
